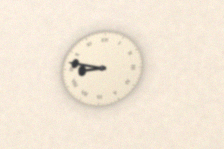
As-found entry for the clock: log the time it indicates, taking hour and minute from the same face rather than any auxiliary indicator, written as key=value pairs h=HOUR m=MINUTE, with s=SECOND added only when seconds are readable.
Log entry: h=8 m=47
